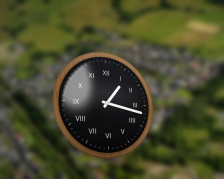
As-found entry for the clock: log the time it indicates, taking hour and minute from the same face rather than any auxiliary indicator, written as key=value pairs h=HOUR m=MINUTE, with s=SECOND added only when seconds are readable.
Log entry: h=1 m=17
